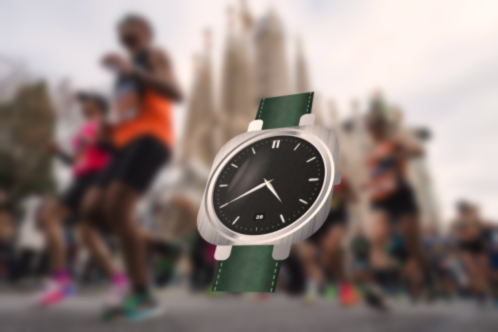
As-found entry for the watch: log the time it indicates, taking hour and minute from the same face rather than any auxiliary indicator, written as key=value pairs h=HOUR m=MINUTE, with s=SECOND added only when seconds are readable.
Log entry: h=4 m=40
